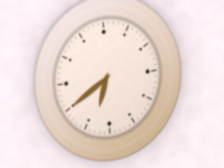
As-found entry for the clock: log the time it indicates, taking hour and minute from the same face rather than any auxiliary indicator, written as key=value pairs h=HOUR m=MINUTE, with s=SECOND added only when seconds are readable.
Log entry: h=6 m=40
